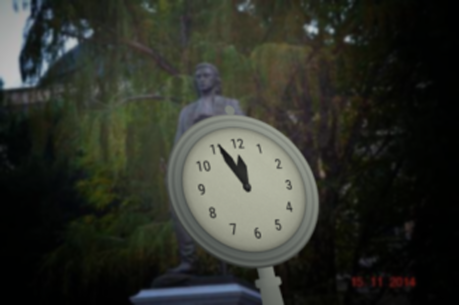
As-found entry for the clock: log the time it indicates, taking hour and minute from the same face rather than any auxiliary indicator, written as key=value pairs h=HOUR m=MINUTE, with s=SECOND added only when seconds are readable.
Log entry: h=11 m=56
